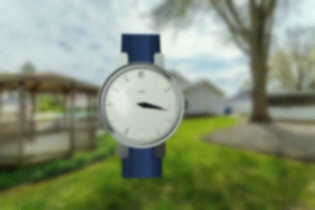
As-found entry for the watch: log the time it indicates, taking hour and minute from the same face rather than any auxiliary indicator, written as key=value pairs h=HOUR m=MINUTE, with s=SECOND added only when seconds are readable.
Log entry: h=3 m=17
